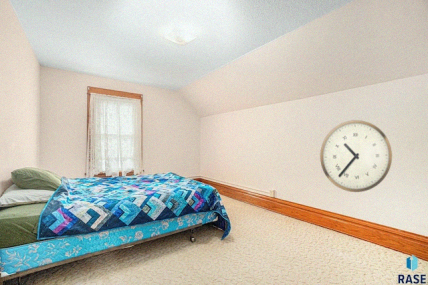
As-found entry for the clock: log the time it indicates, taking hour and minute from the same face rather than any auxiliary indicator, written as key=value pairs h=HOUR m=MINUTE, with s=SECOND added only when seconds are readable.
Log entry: h=10 m=37
